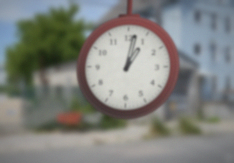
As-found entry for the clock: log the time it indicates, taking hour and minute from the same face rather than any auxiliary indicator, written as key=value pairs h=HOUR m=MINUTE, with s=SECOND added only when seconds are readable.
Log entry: h=1 m=2
